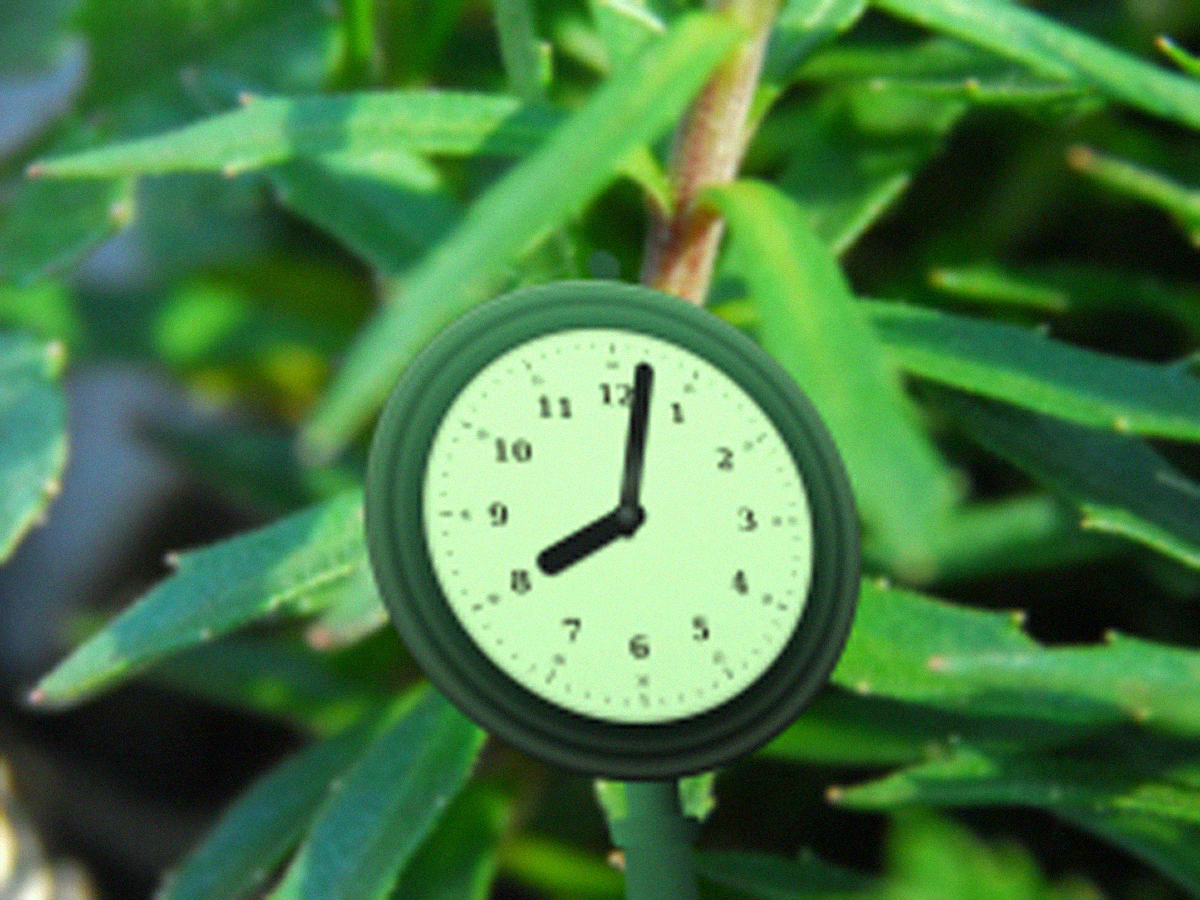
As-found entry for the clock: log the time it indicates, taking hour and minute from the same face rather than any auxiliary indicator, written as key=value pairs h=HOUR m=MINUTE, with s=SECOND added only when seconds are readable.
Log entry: h=8 m=2
